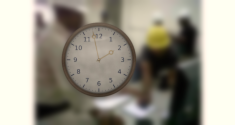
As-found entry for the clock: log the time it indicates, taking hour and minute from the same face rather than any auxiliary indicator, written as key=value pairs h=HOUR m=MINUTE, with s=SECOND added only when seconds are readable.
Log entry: h=1 m=58
